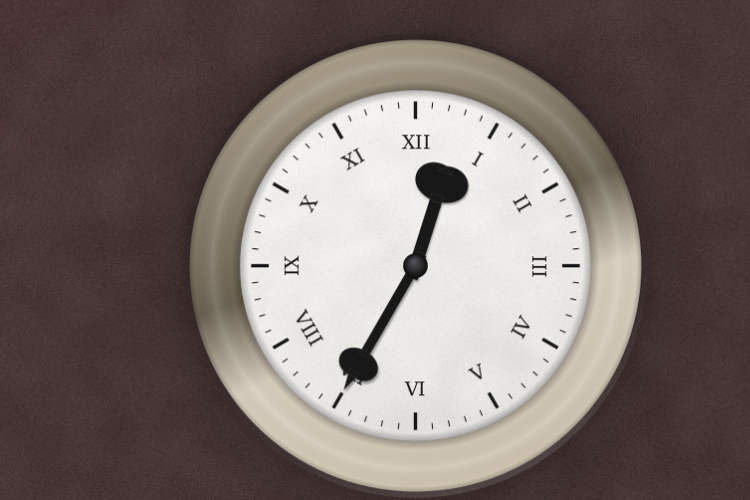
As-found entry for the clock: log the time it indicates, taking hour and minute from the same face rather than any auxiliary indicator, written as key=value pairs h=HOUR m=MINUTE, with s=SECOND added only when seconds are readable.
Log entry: h=12 m=35
